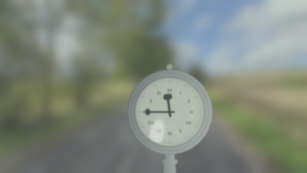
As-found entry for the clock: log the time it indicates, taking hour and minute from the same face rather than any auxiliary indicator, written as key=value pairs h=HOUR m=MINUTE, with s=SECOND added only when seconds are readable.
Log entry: h=11 m=45
